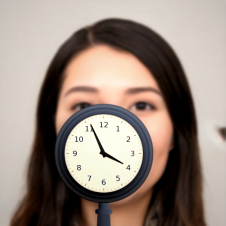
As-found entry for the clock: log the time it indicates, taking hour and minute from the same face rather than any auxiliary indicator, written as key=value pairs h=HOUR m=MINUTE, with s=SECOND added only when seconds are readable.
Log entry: h=3 m=56
